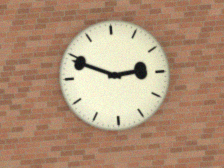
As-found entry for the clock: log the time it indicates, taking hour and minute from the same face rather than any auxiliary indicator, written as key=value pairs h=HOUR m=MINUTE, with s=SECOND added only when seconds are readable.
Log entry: h=2 m=49
